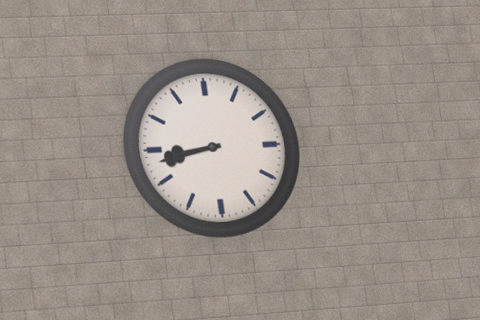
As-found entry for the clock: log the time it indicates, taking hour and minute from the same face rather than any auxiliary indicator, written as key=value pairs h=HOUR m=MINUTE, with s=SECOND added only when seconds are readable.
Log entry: h=8 m=43
